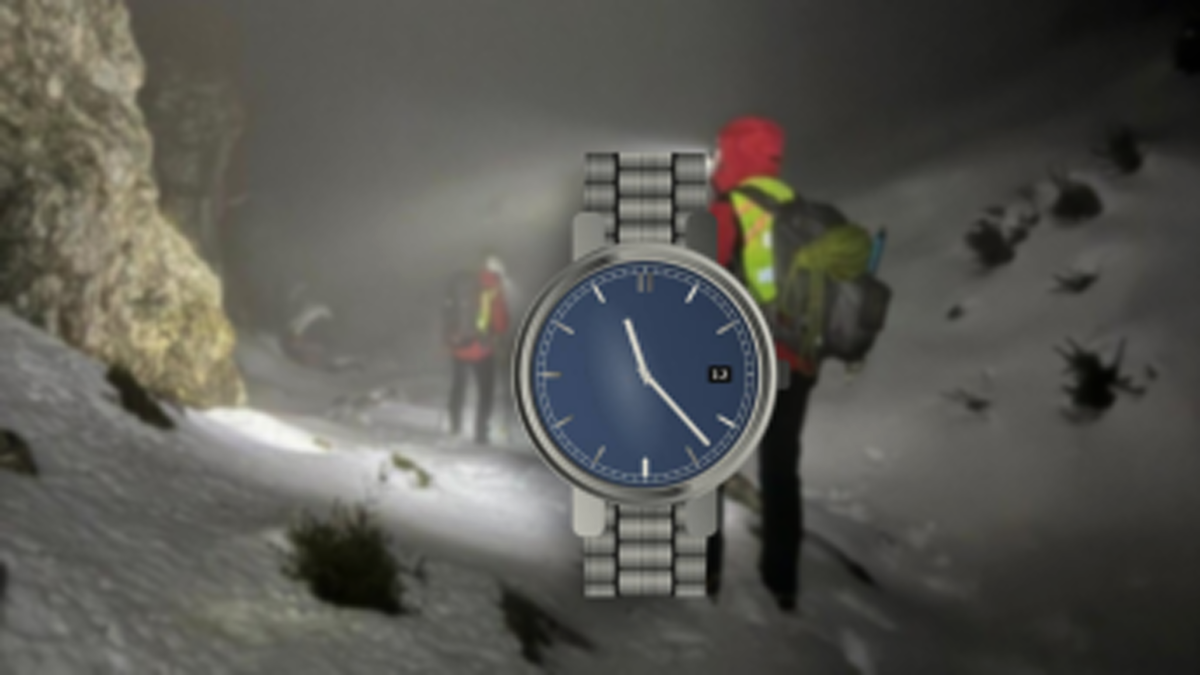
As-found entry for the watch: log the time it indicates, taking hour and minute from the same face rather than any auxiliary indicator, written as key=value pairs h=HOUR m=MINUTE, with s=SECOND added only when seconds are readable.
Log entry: h=11 m=23
